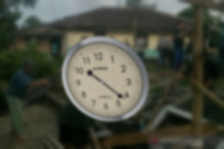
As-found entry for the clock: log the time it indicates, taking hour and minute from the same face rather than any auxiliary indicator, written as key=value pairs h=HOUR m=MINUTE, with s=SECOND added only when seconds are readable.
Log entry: h=10 m=22
